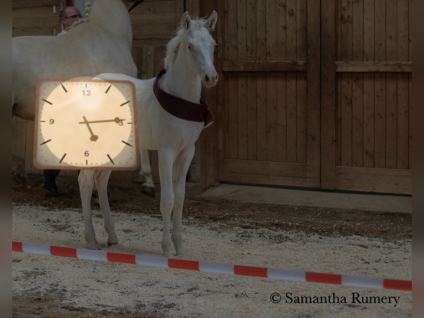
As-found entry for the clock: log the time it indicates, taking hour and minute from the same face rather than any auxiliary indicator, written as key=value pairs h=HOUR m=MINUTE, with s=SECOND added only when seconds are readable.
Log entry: h=5 m=14
